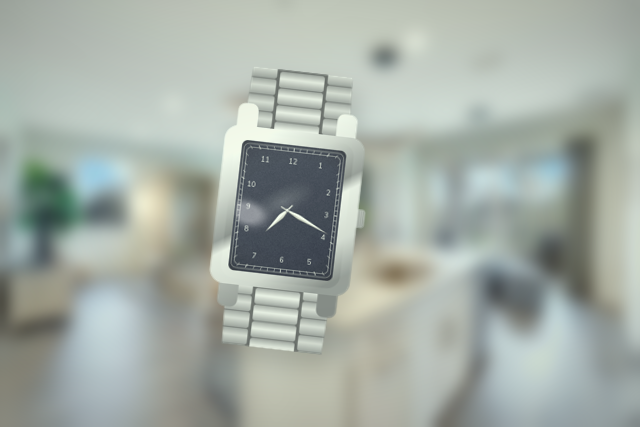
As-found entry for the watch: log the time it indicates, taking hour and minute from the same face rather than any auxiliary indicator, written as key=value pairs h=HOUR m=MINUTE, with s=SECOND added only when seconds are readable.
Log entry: h=7 m=19
